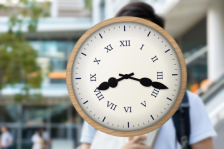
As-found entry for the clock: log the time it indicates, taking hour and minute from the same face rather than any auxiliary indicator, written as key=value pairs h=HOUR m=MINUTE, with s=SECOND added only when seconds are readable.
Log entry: h=8 m=18
